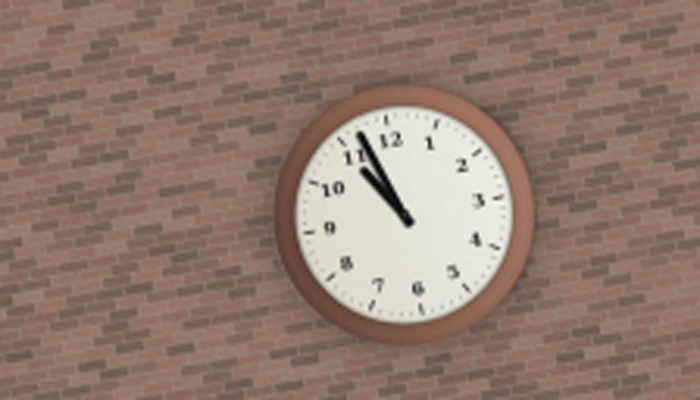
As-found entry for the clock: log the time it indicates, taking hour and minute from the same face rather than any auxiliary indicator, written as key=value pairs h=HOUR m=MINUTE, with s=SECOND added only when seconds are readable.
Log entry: h=10 m=57
